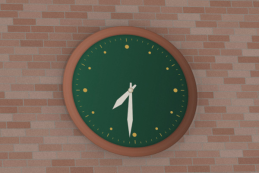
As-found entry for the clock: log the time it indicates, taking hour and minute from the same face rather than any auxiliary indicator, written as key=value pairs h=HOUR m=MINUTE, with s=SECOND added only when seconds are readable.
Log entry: h=7 m=31
